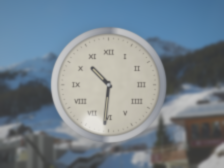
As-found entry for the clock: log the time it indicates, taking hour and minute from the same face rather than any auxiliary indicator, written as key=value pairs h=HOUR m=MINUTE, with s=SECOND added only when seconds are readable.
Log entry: h=10 m=31
